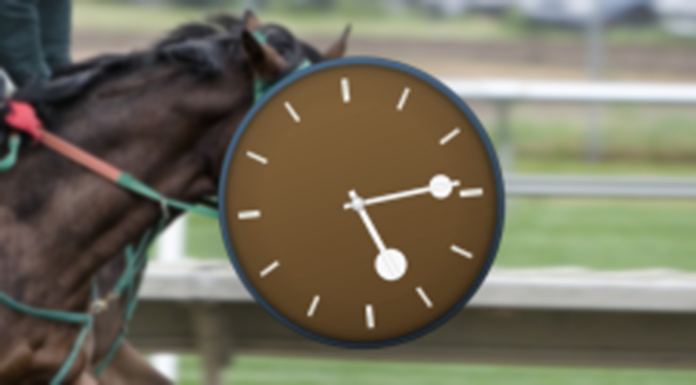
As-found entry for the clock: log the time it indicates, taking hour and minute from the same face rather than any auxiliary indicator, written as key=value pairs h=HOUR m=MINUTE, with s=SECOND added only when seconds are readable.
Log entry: h=5 m=14
